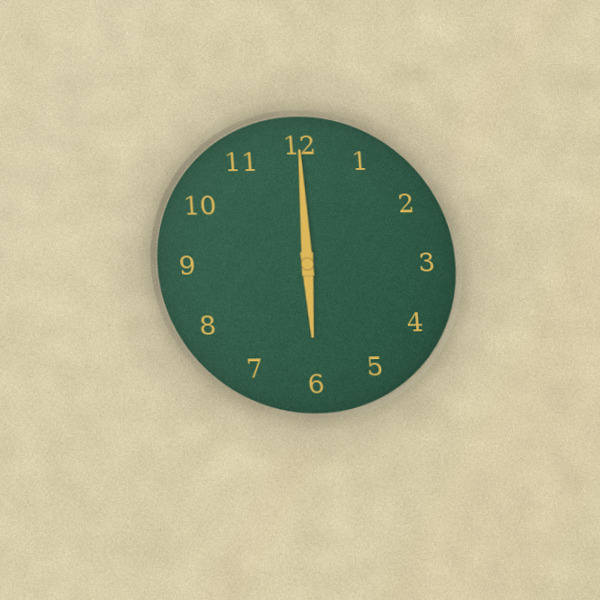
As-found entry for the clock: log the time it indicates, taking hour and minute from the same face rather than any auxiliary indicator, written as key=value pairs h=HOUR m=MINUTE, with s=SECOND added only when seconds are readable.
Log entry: h=6 m=0
